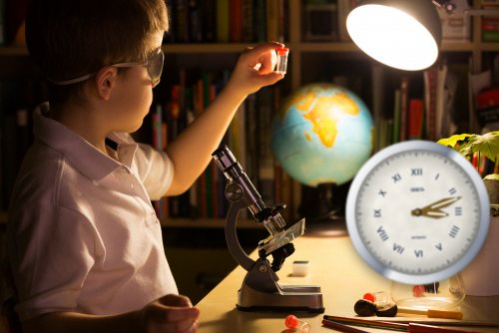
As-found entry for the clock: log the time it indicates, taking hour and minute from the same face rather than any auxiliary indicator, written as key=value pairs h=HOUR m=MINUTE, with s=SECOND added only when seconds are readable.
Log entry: h=3 m=12
